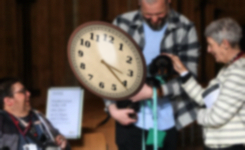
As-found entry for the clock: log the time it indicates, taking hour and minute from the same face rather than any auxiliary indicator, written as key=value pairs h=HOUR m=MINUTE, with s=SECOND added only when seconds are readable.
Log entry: h=3 m=21
